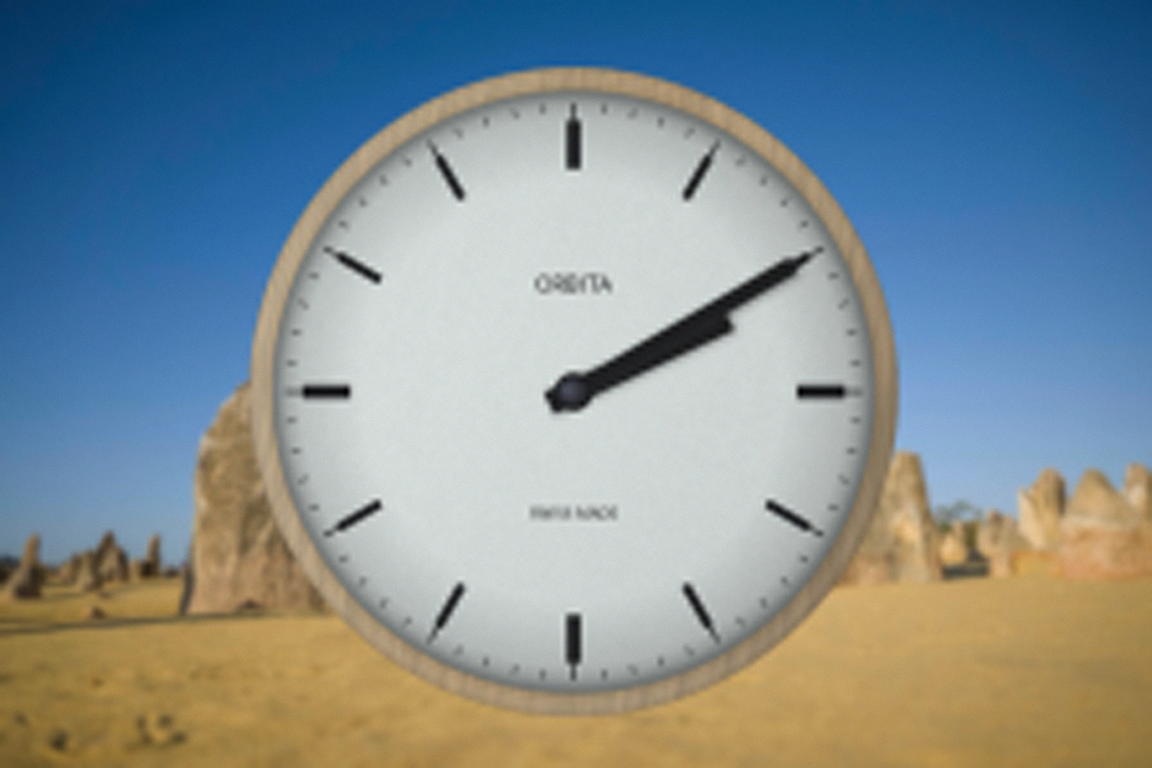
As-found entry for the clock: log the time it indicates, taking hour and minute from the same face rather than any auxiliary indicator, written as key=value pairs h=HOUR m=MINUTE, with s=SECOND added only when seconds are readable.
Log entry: h=2 m=10
